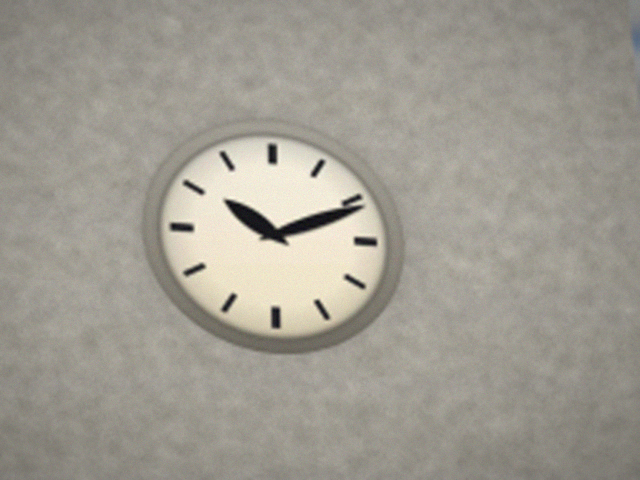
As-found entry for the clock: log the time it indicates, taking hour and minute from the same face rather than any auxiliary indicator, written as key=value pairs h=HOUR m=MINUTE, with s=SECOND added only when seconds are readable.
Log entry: h=10 m=11
